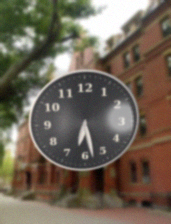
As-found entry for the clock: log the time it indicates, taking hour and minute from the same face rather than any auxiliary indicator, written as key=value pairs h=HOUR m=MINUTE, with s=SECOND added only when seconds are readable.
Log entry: h=6 m=28
